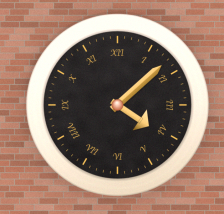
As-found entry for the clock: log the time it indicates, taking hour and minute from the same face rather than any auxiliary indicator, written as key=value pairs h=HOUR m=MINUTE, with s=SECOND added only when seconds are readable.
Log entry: h=4 m=8
